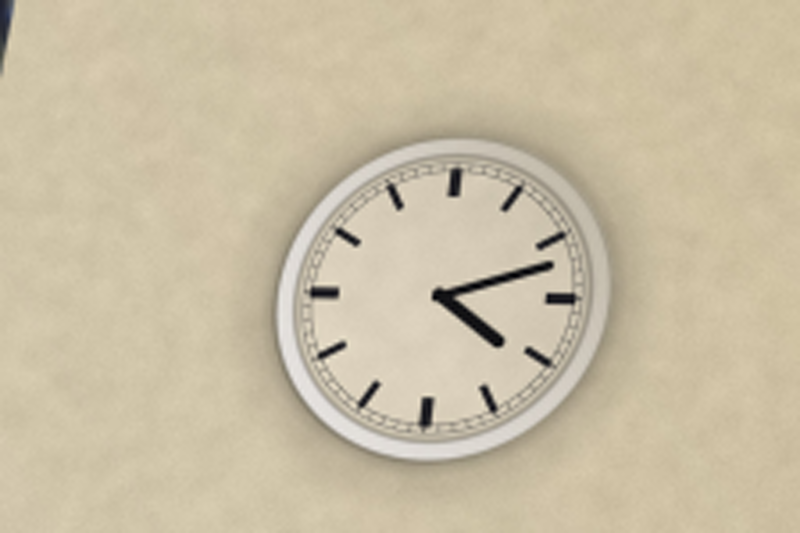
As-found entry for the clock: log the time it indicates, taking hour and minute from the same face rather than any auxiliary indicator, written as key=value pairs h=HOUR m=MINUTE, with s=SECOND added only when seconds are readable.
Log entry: h=4 m=12
